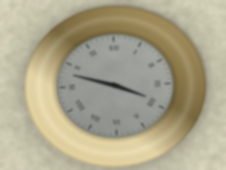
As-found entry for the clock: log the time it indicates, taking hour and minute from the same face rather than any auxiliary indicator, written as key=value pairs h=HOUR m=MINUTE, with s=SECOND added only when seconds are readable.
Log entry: h=3 m=48
